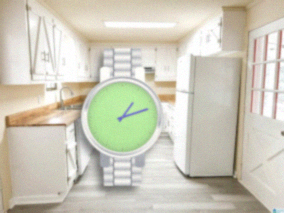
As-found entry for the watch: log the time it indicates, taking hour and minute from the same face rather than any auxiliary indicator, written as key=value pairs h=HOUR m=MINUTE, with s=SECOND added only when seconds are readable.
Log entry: h=1 m=12
